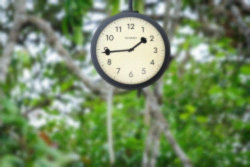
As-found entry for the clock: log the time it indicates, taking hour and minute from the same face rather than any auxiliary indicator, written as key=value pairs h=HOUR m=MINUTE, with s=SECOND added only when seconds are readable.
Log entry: h=1 m=44
